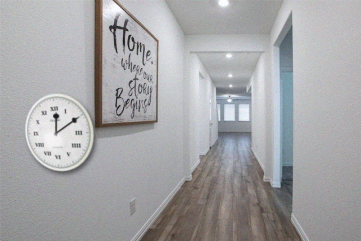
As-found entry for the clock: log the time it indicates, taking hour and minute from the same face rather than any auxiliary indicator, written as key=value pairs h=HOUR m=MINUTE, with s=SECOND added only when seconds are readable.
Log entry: h=12 m=10
